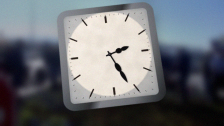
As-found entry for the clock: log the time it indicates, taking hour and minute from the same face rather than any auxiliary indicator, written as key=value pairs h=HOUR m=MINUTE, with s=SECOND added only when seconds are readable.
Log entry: h=2 m=26
